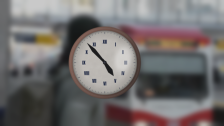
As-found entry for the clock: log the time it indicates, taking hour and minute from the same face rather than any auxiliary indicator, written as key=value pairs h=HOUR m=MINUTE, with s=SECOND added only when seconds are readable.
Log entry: h=4 m=53
